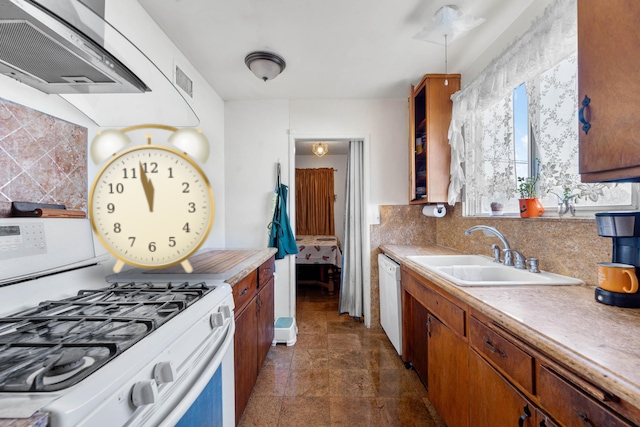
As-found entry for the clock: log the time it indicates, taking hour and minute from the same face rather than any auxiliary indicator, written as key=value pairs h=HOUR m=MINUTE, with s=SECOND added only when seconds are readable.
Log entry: h=11 m=58
